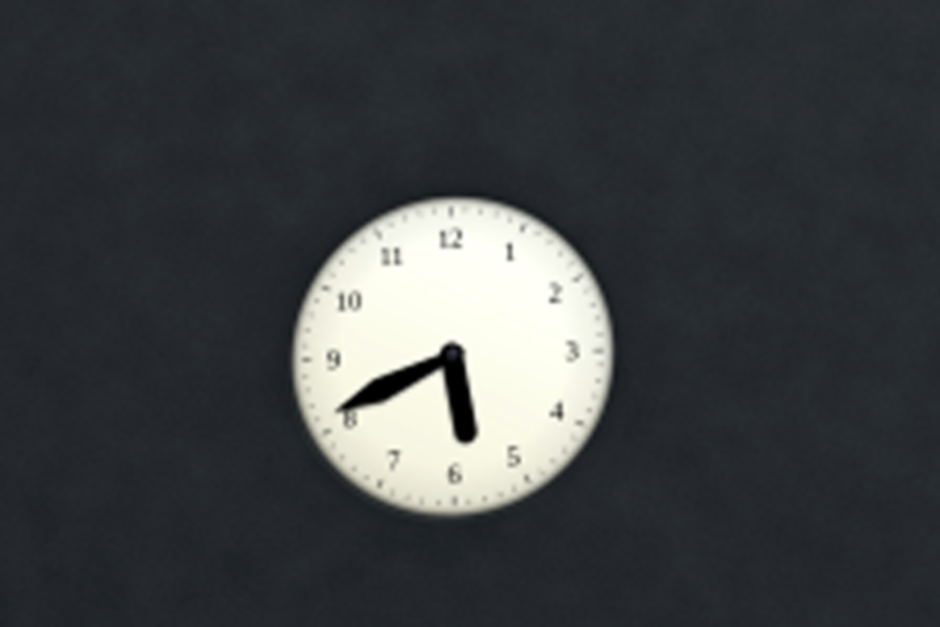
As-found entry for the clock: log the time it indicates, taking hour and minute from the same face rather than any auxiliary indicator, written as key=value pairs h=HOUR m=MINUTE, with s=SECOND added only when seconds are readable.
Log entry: h=5 m=41
